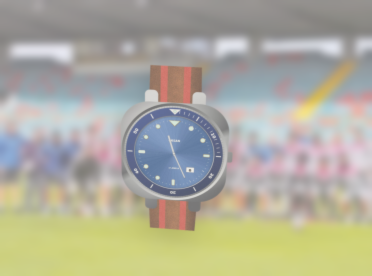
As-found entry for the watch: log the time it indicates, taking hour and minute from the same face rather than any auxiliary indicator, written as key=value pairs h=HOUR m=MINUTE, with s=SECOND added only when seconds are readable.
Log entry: h=11 m=26
